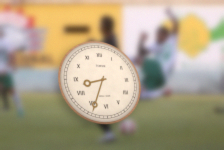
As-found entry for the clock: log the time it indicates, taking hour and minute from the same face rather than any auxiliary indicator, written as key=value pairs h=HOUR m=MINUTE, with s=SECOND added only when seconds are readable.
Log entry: h=8 m=34
